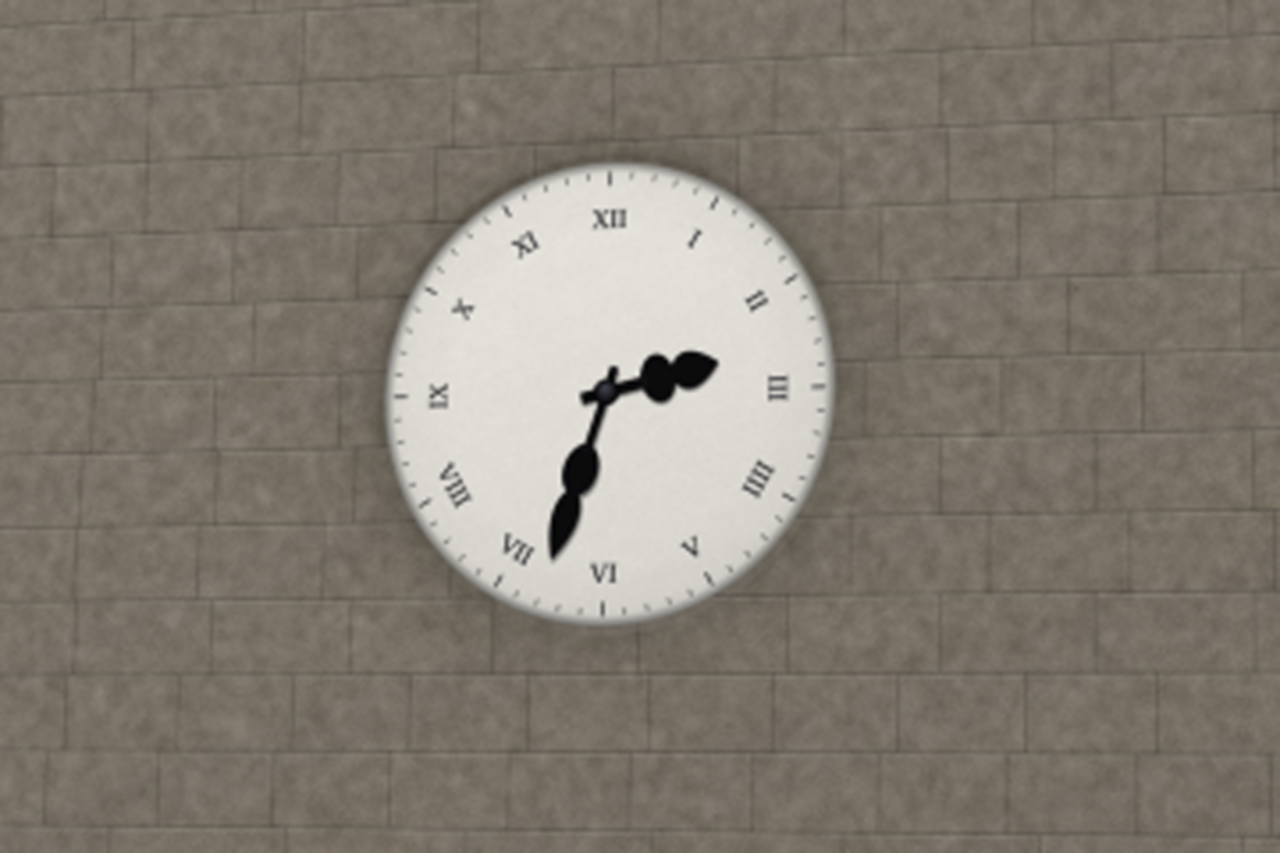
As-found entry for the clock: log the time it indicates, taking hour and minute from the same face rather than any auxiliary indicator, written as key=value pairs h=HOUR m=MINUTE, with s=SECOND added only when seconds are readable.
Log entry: h=2 m=33
